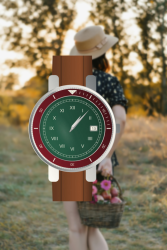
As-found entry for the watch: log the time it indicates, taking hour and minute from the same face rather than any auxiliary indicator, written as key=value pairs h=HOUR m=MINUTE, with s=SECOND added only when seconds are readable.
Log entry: h=1 m=7
